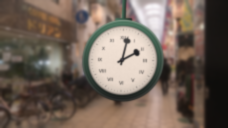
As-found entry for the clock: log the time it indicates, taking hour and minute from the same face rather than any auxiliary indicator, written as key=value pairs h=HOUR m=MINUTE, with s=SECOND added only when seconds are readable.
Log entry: h=2 m=2
